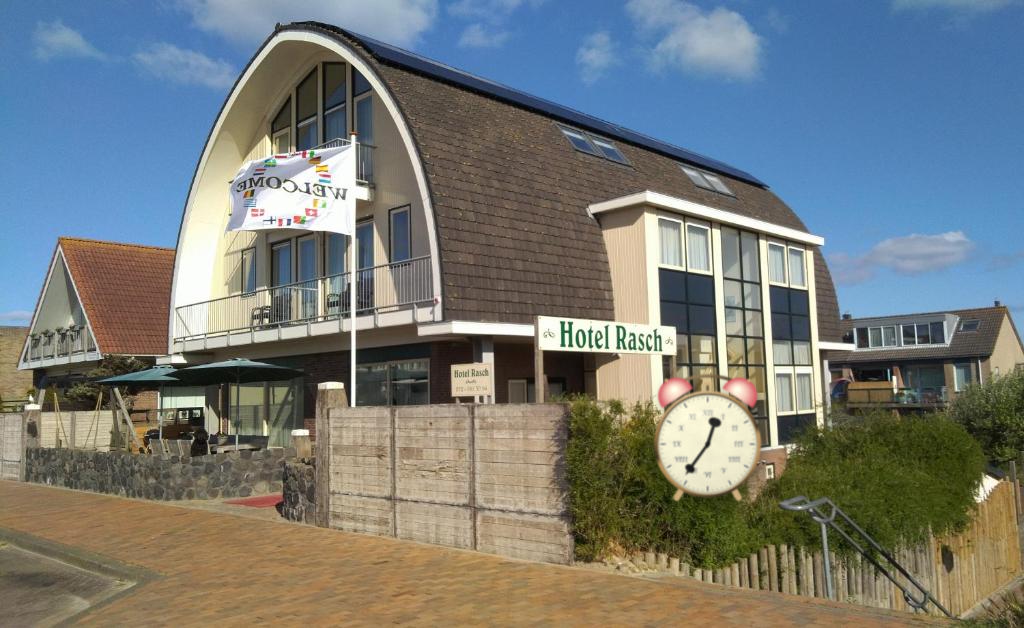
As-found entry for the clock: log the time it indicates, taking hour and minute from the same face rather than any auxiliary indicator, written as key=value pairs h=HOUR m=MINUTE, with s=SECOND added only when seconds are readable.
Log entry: h=12 m=36
